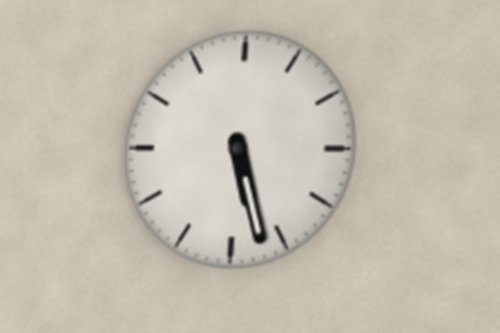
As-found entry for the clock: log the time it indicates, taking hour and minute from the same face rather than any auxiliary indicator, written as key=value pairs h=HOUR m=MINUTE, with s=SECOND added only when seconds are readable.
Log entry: h=5 m=27
